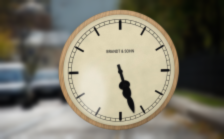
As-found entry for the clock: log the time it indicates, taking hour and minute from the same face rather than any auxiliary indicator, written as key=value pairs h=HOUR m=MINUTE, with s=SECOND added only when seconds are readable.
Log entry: h=5 m=27
